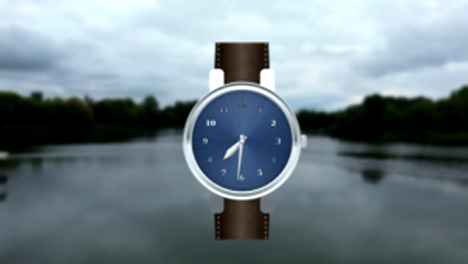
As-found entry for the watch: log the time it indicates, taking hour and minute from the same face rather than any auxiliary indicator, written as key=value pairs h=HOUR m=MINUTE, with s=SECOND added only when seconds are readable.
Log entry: h=7 m=31
